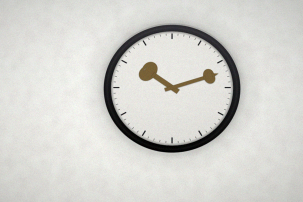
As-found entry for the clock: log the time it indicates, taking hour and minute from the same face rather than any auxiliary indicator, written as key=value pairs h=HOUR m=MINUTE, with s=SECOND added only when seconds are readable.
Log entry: h=10 m=12
